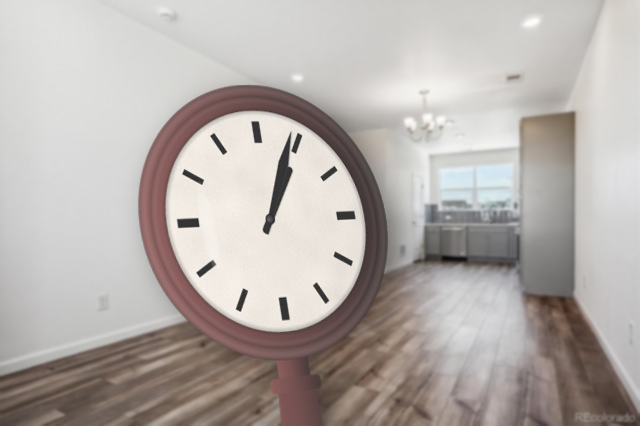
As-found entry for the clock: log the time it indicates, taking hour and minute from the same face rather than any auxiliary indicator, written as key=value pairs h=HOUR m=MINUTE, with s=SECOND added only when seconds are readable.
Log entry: h=1 m=4
